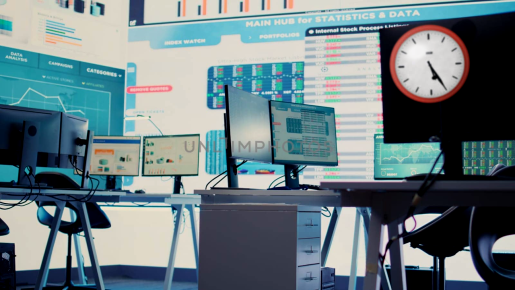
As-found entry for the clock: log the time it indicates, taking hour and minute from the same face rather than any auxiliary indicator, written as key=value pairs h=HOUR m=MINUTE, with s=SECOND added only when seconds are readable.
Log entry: h=5 m=25
